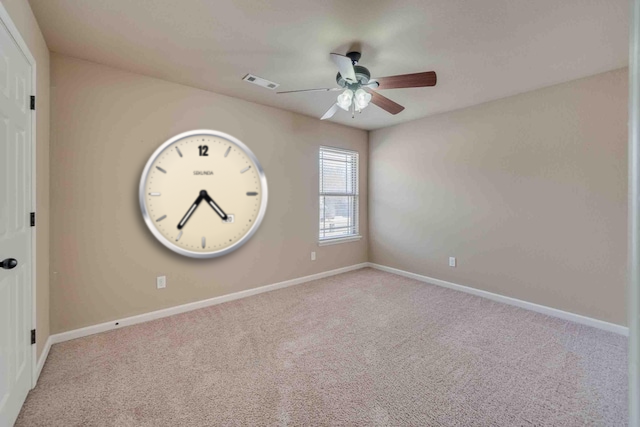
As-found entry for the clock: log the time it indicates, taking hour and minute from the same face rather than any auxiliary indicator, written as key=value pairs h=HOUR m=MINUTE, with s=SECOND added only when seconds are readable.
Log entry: h=4 m=36
